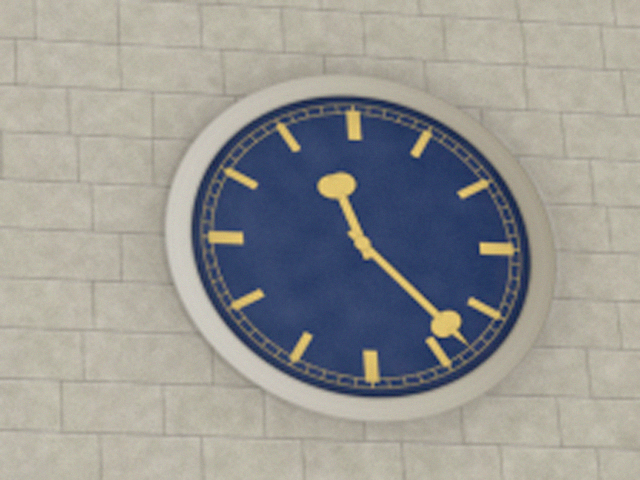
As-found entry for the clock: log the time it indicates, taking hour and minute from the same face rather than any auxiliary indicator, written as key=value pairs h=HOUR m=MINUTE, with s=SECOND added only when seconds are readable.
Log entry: h=11 m=23
